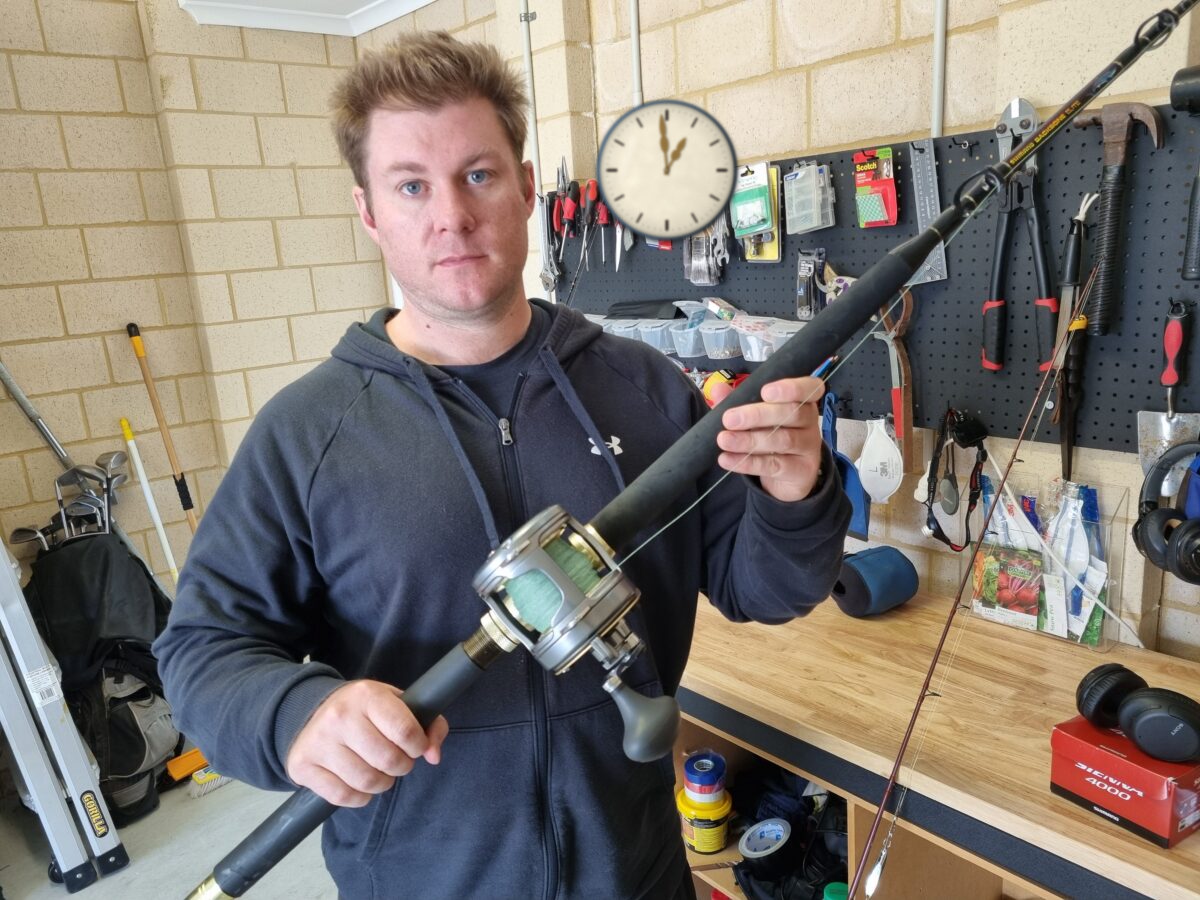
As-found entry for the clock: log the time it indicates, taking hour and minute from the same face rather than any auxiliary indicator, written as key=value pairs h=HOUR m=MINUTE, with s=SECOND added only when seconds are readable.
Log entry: h=12 m=59
